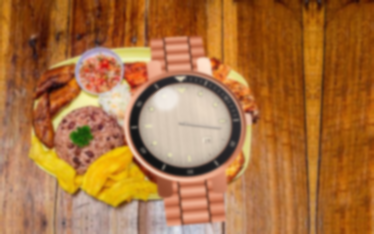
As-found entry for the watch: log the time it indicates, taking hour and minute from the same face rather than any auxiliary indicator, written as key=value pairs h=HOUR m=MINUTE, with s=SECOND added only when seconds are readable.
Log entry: h=3 m=17
